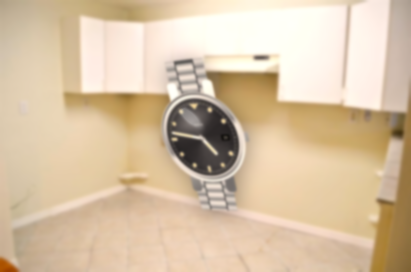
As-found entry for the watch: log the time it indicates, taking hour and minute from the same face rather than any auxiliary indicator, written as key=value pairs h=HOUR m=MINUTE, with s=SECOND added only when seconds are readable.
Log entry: h=4 m=47
